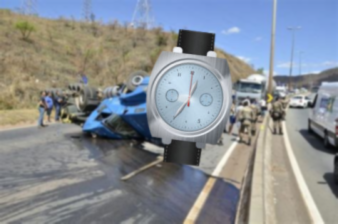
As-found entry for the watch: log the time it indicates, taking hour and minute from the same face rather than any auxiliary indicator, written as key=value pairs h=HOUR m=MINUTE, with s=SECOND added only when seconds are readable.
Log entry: h=12 m=35
